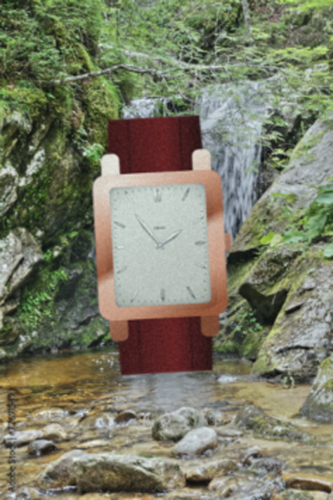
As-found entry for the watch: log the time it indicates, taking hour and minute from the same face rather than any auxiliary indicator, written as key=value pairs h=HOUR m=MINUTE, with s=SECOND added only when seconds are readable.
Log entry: h=1 m=54
